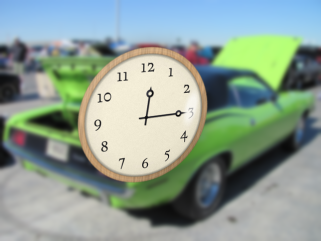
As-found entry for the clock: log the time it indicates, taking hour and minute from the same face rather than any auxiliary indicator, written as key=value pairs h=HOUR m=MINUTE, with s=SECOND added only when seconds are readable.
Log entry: h=12 m=15
